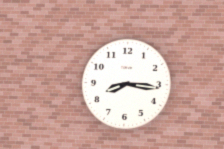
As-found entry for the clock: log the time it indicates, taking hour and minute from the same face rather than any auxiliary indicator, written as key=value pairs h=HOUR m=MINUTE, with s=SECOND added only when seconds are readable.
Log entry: h=8 m=16
